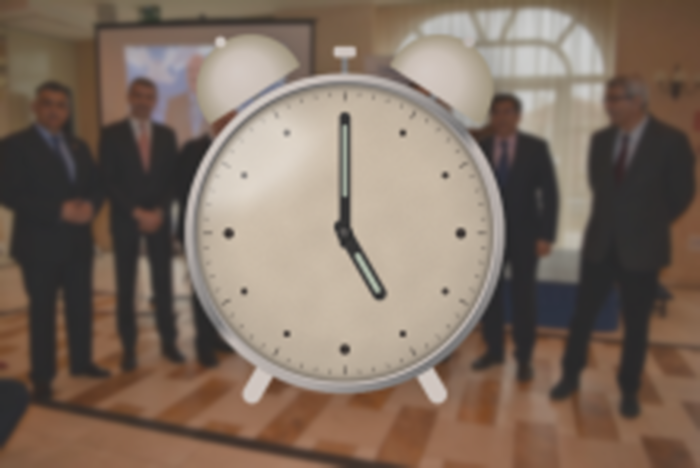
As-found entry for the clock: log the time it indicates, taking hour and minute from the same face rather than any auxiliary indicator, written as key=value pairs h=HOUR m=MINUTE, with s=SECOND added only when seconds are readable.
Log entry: h=5 m=0
